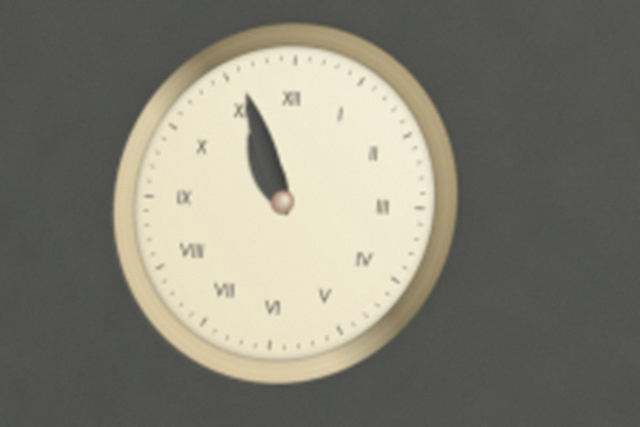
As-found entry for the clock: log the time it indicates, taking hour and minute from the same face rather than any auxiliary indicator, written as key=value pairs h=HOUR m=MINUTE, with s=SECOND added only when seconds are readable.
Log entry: h=10 m=56
